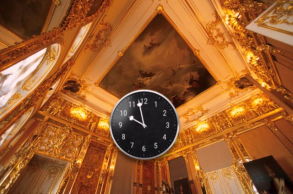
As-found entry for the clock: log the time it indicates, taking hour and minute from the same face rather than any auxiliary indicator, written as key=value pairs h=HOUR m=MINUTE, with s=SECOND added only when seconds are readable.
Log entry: h=9 m=58
